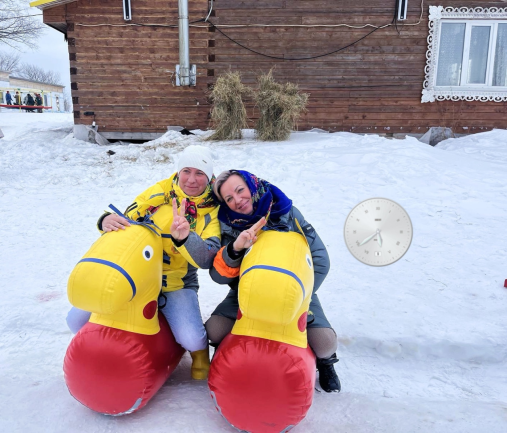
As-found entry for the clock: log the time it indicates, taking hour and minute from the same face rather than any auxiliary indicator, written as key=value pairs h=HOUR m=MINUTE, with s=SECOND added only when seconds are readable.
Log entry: h=5 m=39
